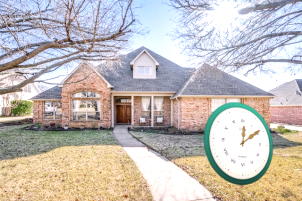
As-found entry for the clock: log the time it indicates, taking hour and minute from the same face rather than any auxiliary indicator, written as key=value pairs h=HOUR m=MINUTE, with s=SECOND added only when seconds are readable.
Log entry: h=12 m=9
